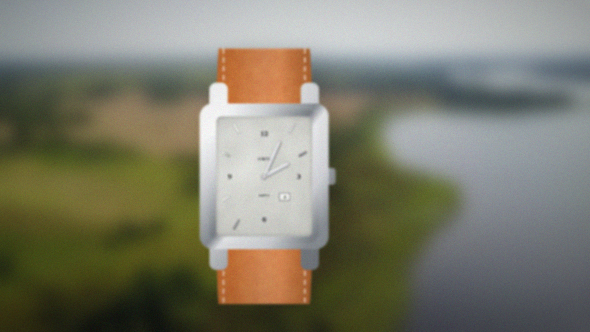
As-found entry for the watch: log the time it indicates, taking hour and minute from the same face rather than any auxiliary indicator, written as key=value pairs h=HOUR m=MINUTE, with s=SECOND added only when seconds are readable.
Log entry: h=2 m=4
